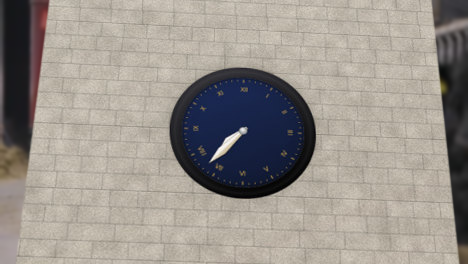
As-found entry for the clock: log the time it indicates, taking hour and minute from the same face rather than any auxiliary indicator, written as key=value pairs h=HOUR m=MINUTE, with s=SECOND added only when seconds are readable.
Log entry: h=7 m=37
